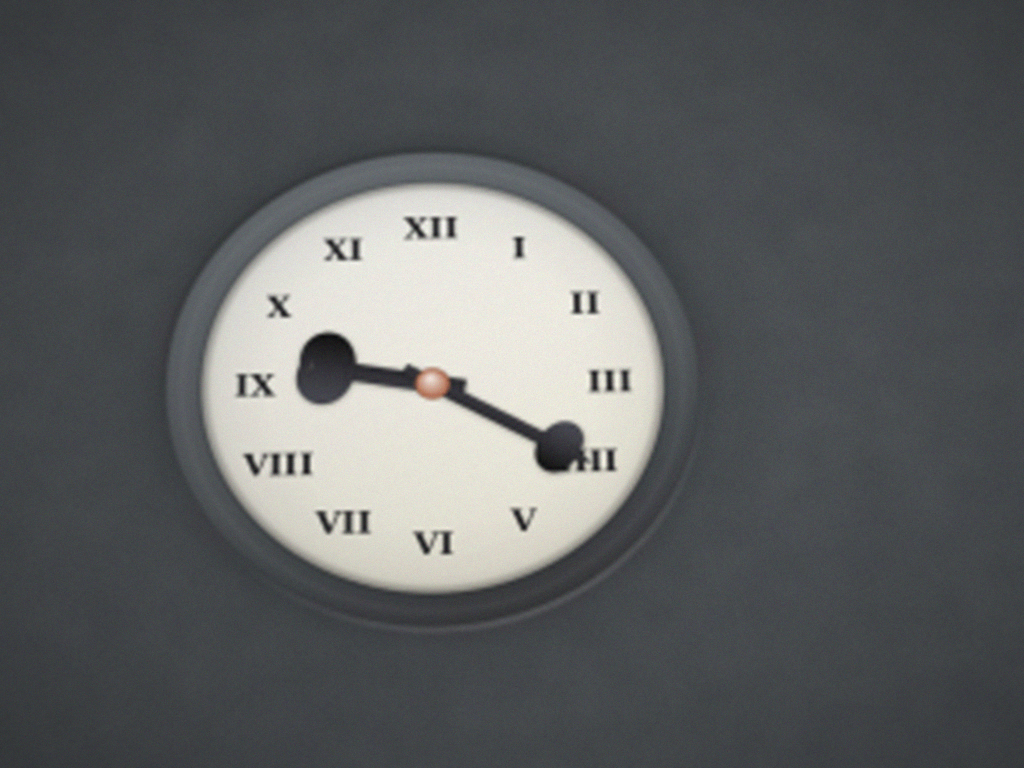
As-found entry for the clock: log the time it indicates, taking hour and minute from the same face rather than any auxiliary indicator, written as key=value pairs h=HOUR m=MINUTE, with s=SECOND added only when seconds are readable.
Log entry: h=9 m=20
